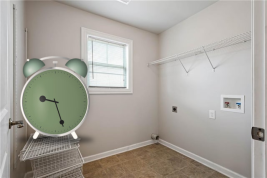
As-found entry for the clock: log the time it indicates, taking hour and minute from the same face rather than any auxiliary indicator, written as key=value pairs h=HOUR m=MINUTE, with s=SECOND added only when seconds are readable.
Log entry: h=9 m=27
